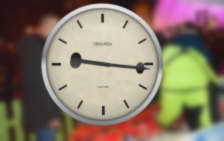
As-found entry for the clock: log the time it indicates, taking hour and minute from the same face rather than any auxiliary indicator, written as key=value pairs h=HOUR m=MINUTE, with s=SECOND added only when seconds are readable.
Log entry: h=9 m=16
